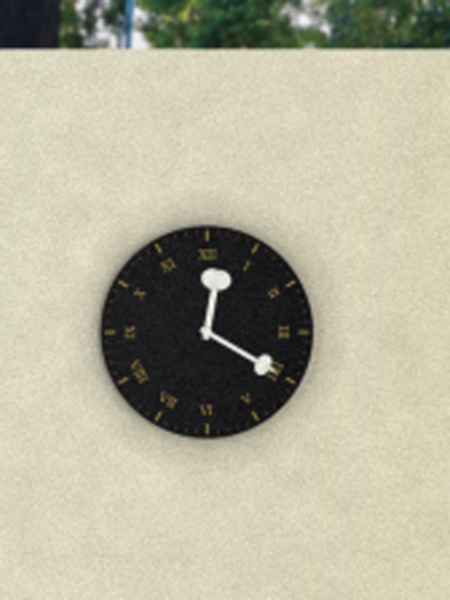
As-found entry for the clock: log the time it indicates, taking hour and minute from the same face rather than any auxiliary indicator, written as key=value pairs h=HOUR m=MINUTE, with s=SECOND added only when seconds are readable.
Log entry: h=12 m=20
